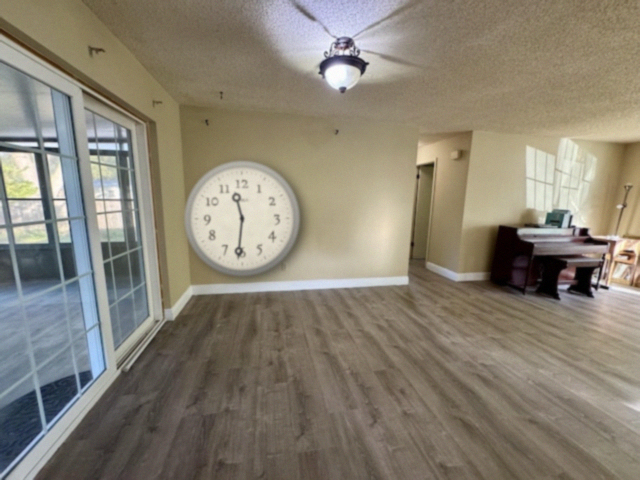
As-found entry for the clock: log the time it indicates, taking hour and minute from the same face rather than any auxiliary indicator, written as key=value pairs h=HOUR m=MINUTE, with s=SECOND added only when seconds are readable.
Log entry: h=11 m=31
